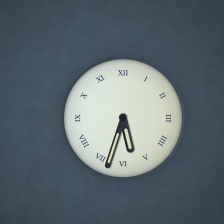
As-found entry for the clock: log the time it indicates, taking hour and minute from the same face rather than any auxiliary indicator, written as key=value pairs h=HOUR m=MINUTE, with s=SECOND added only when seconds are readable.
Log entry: h=5 m=33
